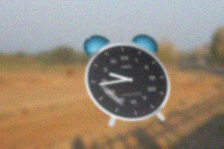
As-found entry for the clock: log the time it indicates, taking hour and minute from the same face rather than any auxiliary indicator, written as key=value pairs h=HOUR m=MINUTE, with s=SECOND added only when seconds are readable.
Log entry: h=9 m=44
